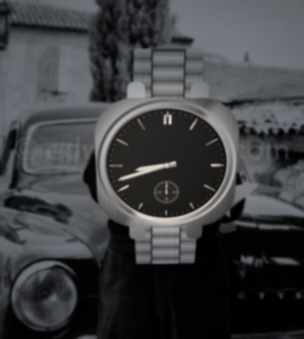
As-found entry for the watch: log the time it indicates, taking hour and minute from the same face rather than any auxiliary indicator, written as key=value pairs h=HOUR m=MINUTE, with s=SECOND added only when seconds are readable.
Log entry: h=8 m=42
